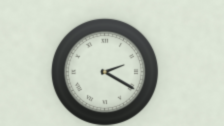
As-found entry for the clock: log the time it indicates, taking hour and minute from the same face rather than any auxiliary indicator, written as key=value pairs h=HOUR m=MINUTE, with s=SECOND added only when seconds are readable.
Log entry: h=2 m=20
